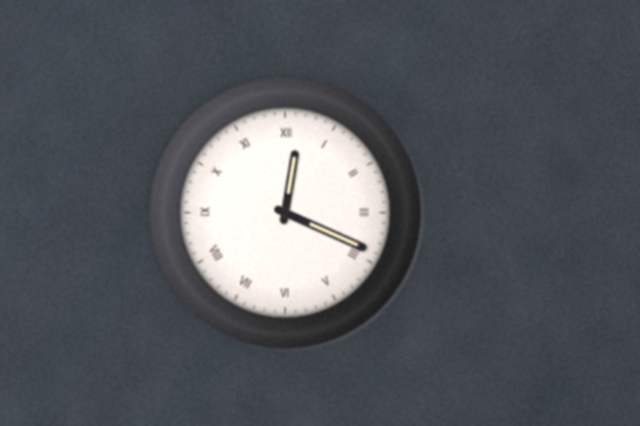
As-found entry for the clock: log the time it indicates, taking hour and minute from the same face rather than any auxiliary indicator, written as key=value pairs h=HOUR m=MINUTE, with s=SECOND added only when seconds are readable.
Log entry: h=12 m=19
